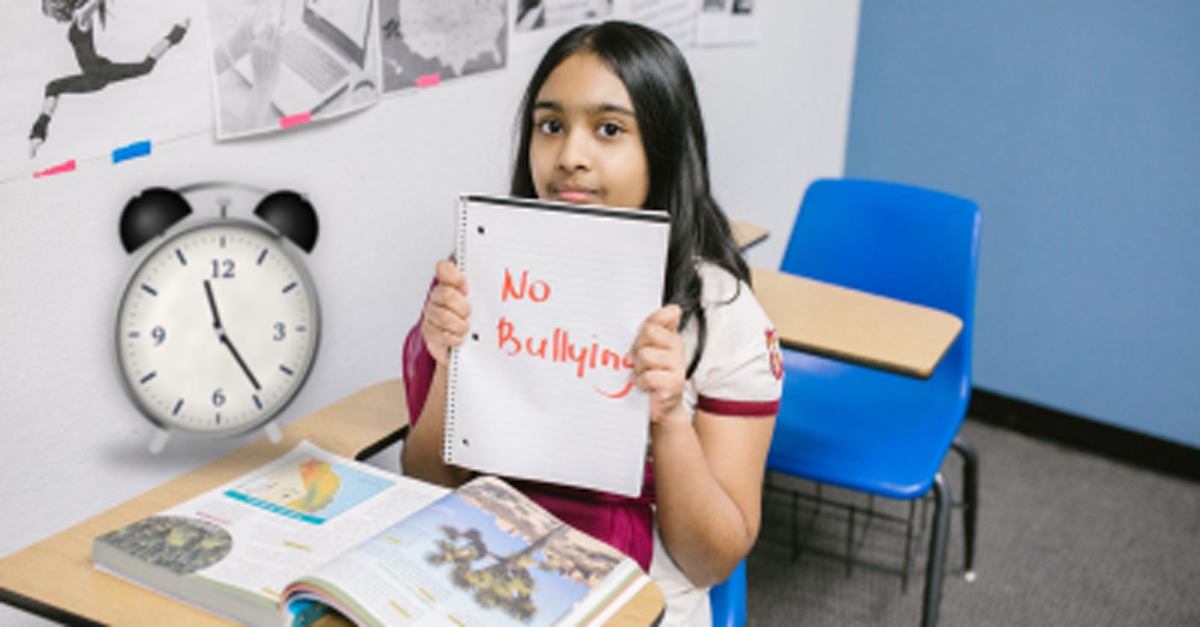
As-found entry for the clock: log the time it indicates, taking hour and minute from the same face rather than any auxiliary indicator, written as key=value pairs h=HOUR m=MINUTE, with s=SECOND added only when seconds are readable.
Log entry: h=11 m=24
